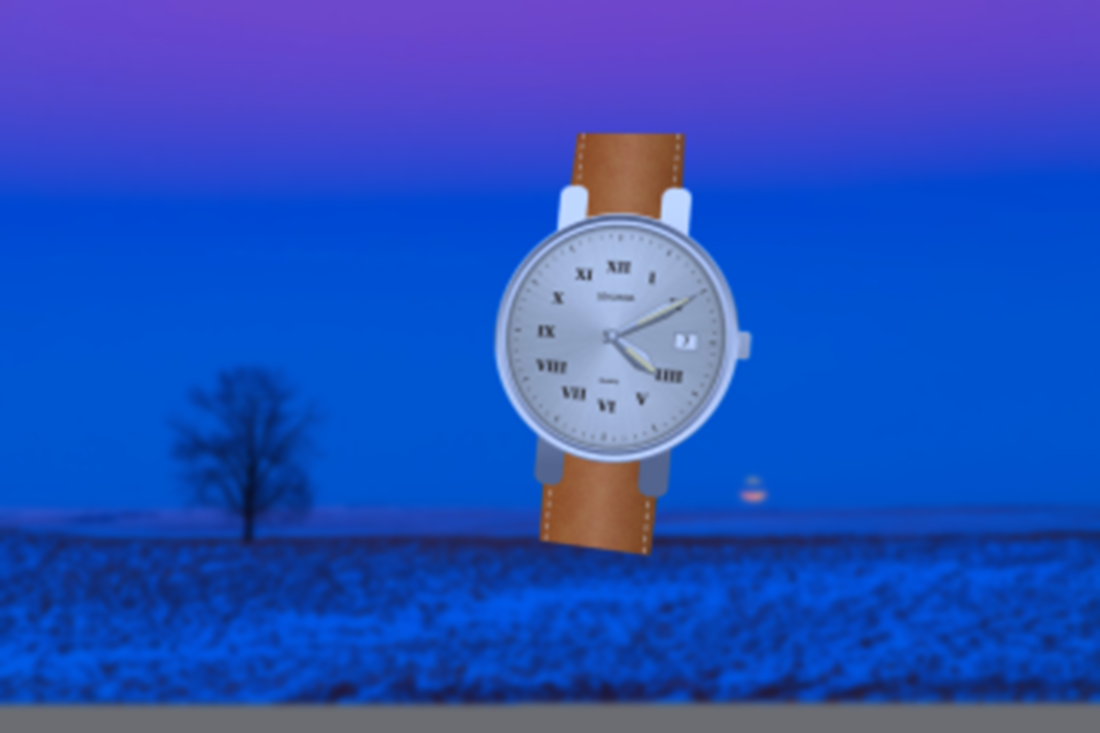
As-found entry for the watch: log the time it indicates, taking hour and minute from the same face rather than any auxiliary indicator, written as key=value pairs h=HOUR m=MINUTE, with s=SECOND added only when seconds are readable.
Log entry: h=4 m=10
